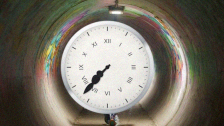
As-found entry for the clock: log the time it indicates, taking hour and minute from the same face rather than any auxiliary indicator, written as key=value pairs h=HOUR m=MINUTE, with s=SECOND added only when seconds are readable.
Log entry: h=7 m=37
